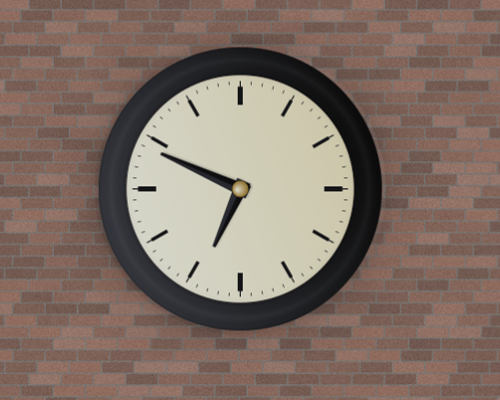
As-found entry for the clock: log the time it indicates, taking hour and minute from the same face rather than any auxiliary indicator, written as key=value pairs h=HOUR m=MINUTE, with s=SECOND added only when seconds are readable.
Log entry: h=6 m=49
